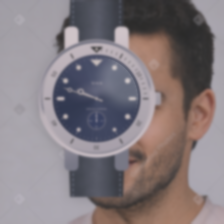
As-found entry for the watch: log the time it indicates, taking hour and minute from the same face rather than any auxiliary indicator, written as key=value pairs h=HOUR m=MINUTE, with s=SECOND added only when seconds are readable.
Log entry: h=9 m=48
